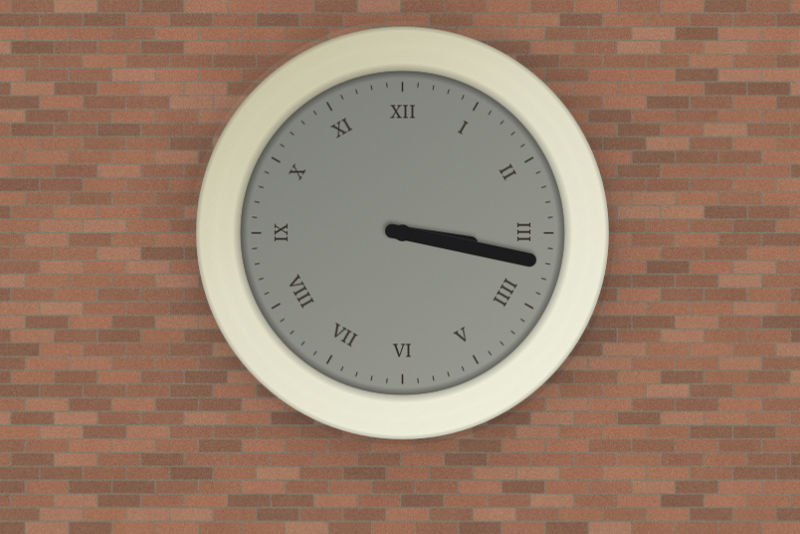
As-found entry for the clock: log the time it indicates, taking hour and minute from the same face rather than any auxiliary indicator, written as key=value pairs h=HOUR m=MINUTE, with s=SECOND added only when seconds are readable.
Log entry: h=3 m=17
